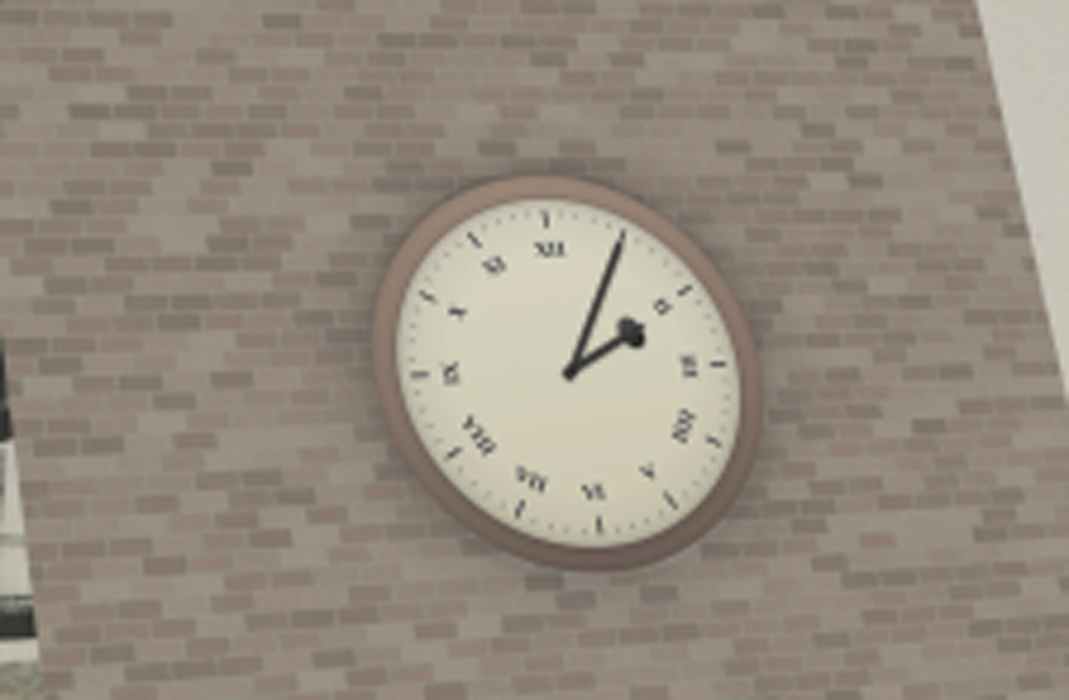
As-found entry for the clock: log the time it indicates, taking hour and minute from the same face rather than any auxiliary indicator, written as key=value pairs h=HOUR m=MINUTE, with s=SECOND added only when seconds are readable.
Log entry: h=2 m=5
